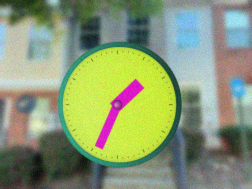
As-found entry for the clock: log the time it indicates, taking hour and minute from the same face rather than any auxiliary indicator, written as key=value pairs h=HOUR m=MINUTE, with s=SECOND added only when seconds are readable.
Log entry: h=1 m=34
